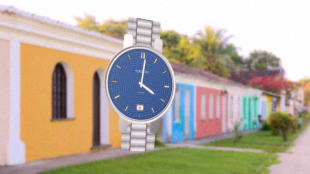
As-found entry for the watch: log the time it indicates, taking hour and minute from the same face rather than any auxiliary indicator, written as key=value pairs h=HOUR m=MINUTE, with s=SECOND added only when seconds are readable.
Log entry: h=4 m=1
